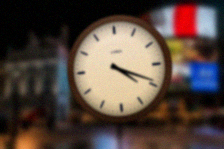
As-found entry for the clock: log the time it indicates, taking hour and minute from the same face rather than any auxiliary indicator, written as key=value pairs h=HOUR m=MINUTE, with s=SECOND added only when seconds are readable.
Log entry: h=4 m=19
